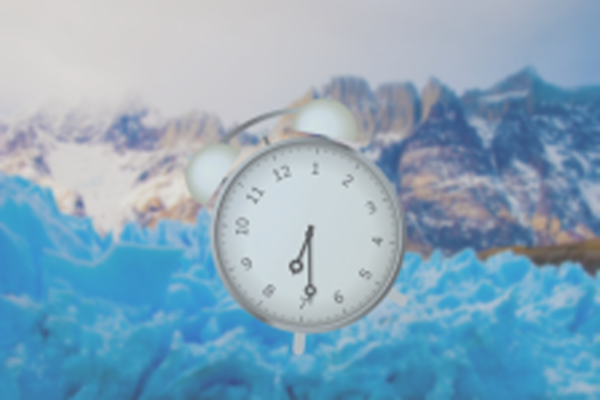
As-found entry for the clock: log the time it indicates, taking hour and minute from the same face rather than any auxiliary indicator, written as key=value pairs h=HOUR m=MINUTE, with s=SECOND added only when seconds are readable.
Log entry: h=7 m=34
